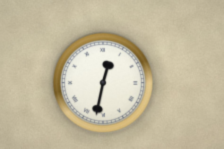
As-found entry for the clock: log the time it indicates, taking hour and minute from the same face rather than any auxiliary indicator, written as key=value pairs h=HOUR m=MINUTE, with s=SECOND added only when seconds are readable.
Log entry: h=12 m=32
